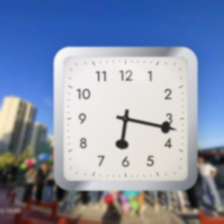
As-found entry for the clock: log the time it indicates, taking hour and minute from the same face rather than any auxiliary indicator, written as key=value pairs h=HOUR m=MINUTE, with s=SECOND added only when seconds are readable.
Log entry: h=6 m=17
